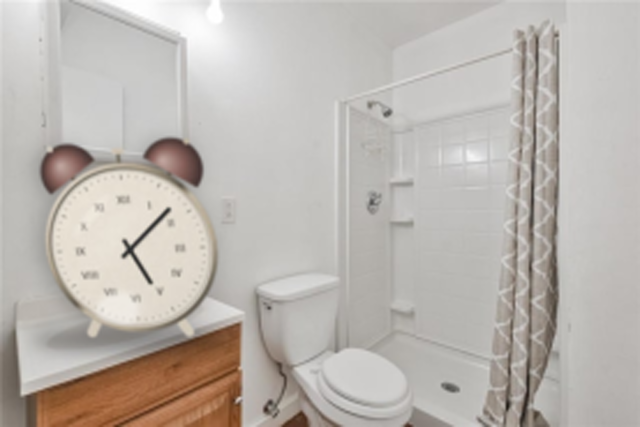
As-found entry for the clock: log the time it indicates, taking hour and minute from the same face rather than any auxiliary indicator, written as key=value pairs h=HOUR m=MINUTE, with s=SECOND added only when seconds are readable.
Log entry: h=5 m=8
